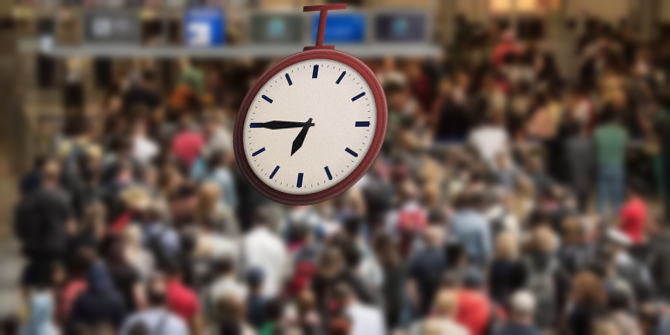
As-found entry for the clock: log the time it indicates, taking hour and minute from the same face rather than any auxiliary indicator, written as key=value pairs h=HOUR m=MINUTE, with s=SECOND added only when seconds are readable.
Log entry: h=6 m=45
